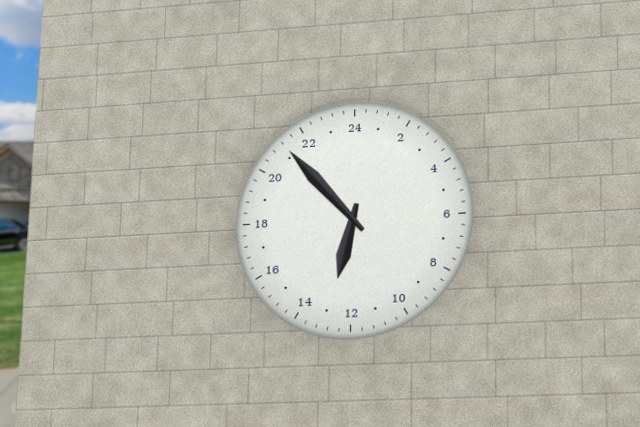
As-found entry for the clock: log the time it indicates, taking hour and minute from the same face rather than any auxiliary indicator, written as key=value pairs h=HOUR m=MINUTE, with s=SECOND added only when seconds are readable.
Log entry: h=12 m=53
